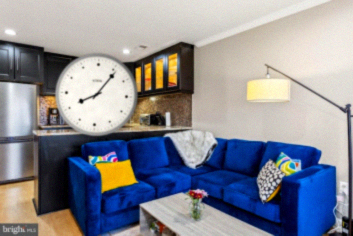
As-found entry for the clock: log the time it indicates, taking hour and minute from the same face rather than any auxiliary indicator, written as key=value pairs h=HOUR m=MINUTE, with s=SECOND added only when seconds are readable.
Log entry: h=8 m=6
